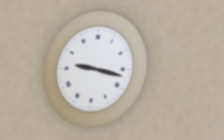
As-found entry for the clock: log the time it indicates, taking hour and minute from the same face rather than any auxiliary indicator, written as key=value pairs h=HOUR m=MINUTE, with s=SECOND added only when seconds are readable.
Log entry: h=9 m=17
